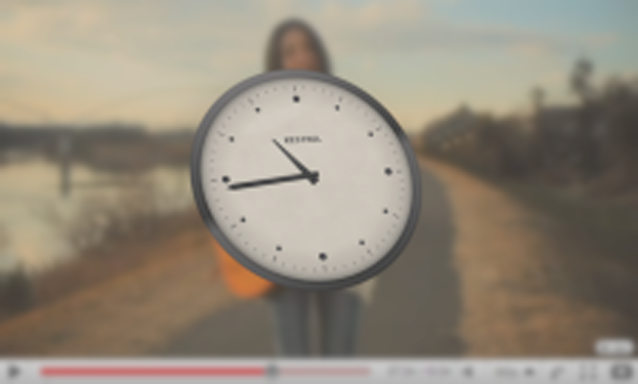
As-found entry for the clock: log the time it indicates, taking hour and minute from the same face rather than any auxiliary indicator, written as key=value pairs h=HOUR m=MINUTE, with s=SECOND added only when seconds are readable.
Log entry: h=10 m=44
